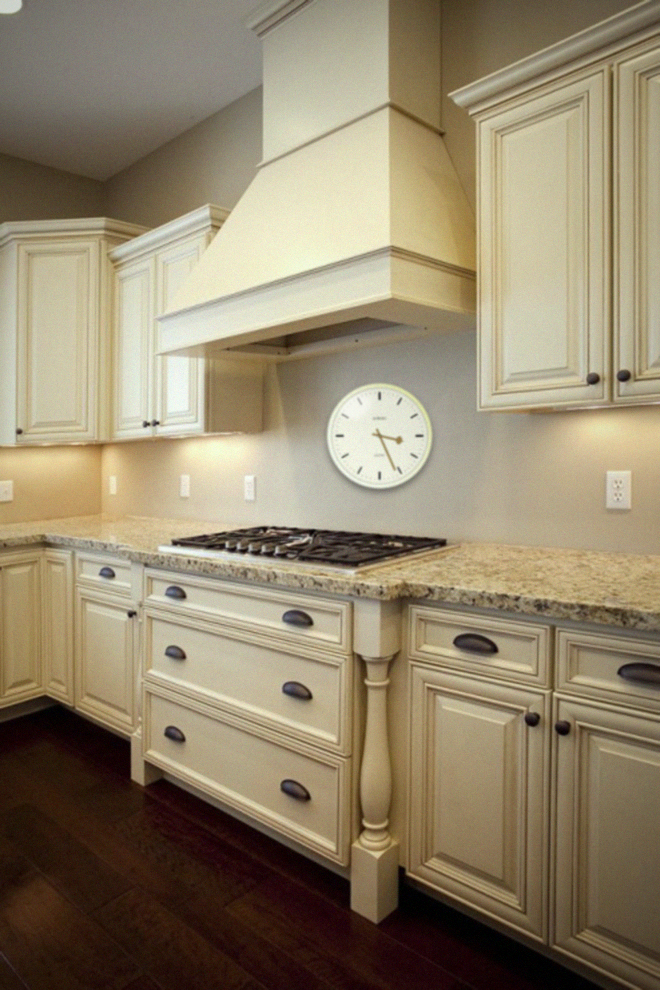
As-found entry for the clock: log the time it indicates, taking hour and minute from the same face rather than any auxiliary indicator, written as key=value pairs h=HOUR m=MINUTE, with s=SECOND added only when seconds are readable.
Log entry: h=3 m=26
